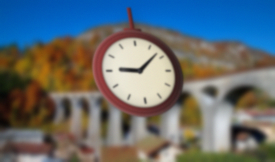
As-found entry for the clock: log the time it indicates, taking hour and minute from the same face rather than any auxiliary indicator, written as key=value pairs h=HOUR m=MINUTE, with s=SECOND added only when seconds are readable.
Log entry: h=9 m=8
